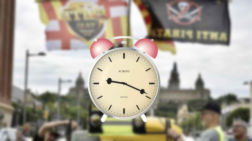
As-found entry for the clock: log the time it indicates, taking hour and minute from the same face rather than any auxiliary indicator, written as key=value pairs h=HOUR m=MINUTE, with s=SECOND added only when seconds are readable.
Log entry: h=9 m=19
